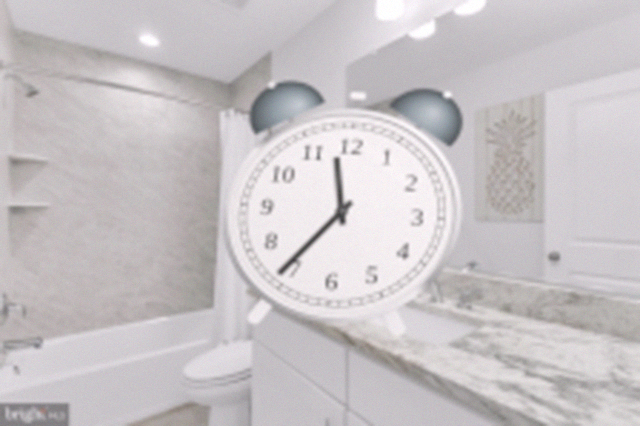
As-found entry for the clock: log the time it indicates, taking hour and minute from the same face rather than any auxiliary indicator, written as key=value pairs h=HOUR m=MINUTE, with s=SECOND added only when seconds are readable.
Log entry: h=11 m=36
